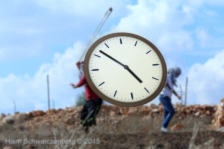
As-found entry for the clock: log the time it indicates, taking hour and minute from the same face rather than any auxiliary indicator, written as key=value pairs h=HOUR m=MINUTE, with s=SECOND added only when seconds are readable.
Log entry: h=4 m=52
